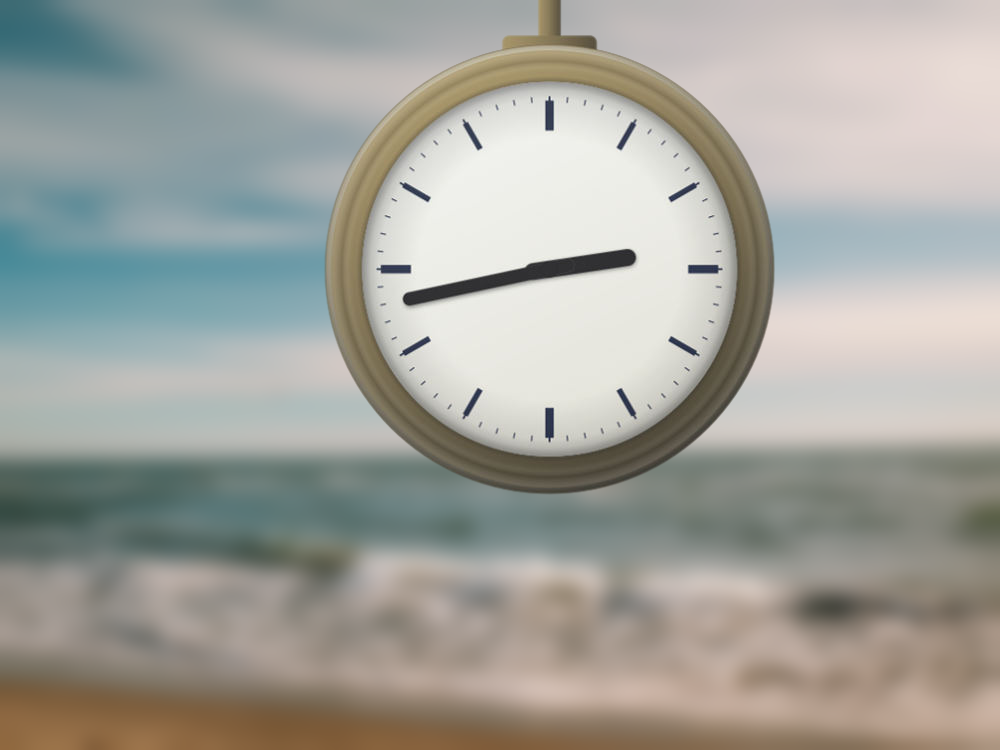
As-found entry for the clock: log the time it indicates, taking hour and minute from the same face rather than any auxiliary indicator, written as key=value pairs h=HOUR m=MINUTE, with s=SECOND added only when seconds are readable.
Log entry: h=2 m=43
